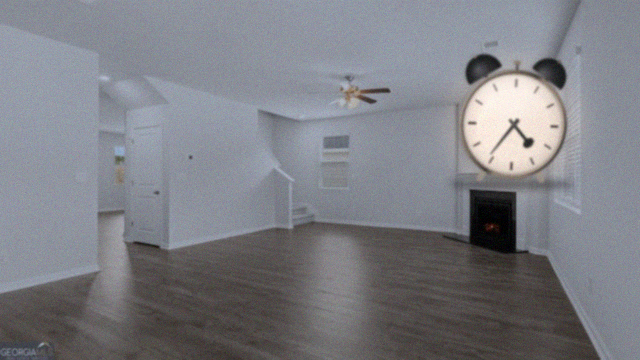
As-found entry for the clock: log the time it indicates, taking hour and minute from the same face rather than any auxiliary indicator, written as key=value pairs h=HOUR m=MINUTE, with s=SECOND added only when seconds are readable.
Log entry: h=4 m=36
